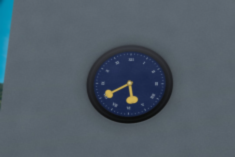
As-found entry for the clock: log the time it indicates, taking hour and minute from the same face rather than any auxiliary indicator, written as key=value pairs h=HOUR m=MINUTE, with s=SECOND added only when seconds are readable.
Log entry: h=5 m=40
